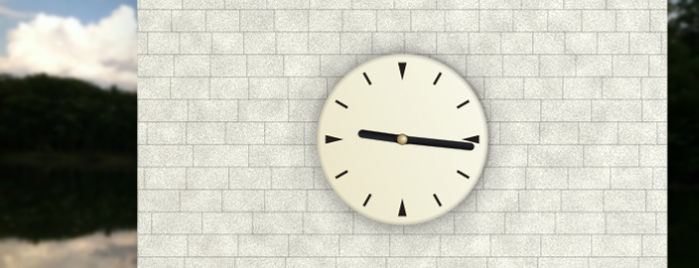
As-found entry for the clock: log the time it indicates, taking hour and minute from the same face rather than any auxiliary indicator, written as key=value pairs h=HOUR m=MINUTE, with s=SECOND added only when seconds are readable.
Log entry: h=9 m=16
